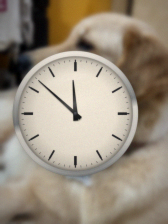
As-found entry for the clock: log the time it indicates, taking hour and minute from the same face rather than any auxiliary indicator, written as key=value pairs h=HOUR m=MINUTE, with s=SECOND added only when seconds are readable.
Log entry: h=11 m=52
